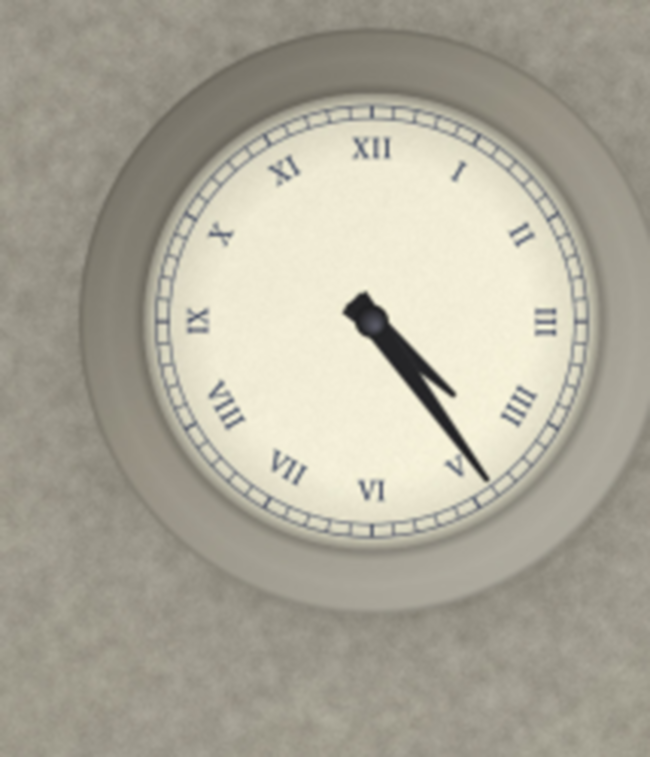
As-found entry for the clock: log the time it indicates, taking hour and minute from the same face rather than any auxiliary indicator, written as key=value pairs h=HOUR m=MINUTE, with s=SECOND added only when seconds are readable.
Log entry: h=4 m=24
